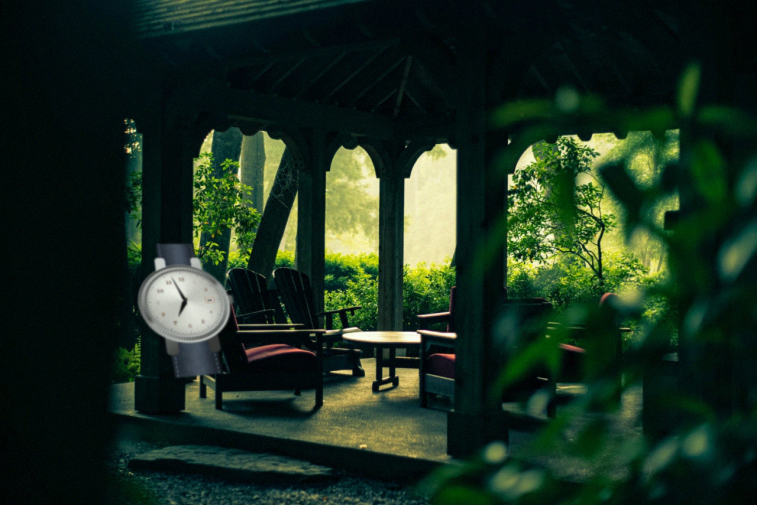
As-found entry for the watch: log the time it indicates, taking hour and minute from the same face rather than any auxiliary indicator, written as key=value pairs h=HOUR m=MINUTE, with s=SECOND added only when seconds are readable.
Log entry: h=6 m=57
